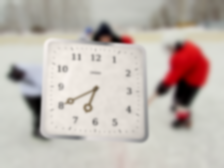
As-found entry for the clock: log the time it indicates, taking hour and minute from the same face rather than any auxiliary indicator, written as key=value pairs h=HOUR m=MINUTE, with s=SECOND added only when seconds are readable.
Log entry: h=6 m=40
